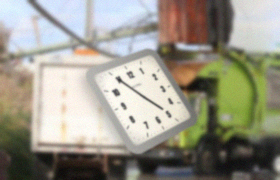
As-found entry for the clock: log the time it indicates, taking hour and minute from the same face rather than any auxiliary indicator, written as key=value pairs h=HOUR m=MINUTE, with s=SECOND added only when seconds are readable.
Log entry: h=4 m=55
